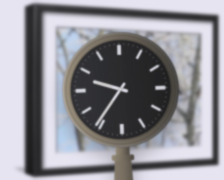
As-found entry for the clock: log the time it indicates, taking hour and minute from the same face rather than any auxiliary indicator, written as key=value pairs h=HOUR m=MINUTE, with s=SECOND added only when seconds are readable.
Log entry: h=9 m=36
